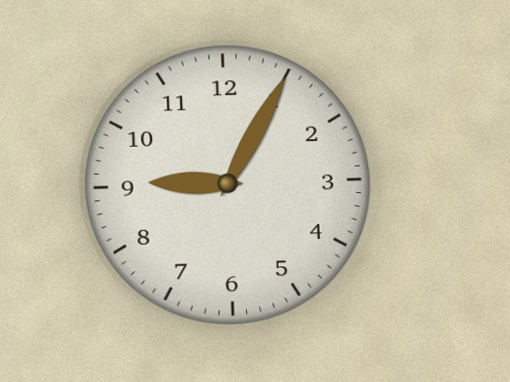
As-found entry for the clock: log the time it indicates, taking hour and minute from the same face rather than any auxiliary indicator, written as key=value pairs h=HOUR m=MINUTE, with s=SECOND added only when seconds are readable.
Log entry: h=9 m=5
